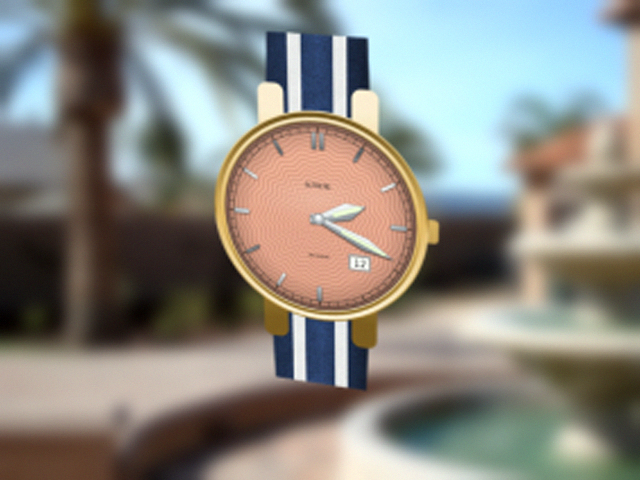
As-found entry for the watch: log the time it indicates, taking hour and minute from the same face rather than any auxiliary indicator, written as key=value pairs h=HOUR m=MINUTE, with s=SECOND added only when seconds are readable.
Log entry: h=2 m=19
